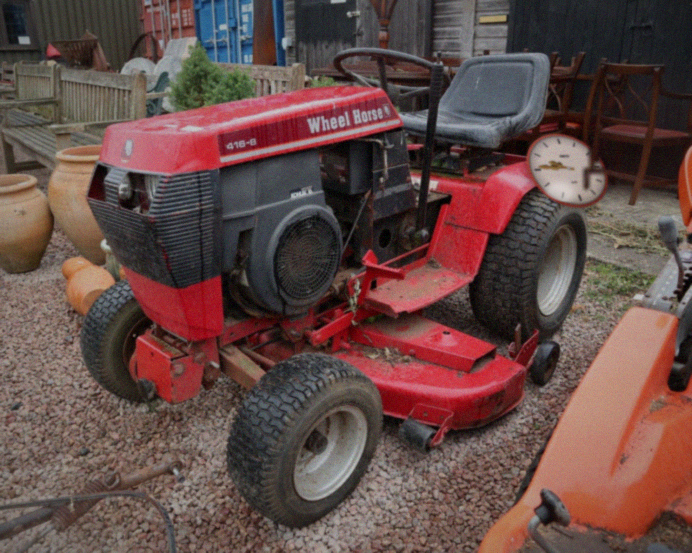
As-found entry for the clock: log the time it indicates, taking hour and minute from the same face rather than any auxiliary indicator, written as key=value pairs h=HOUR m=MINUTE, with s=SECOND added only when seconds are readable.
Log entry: h=9 m=46
